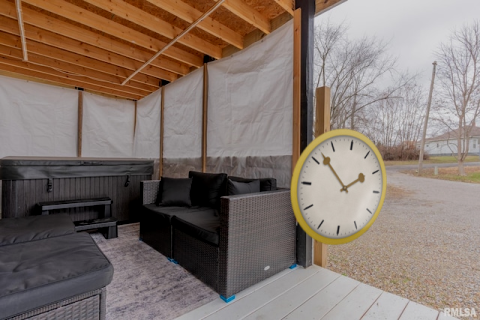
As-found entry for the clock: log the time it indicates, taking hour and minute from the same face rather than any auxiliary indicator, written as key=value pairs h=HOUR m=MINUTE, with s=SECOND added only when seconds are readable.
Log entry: h=1 m=52
